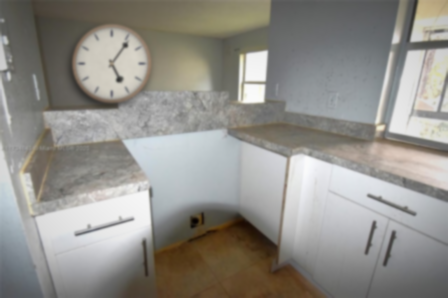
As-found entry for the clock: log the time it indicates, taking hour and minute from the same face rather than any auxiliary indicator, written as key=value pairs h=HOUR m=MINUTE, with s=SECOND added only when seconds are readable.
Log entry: h=5 m=6
